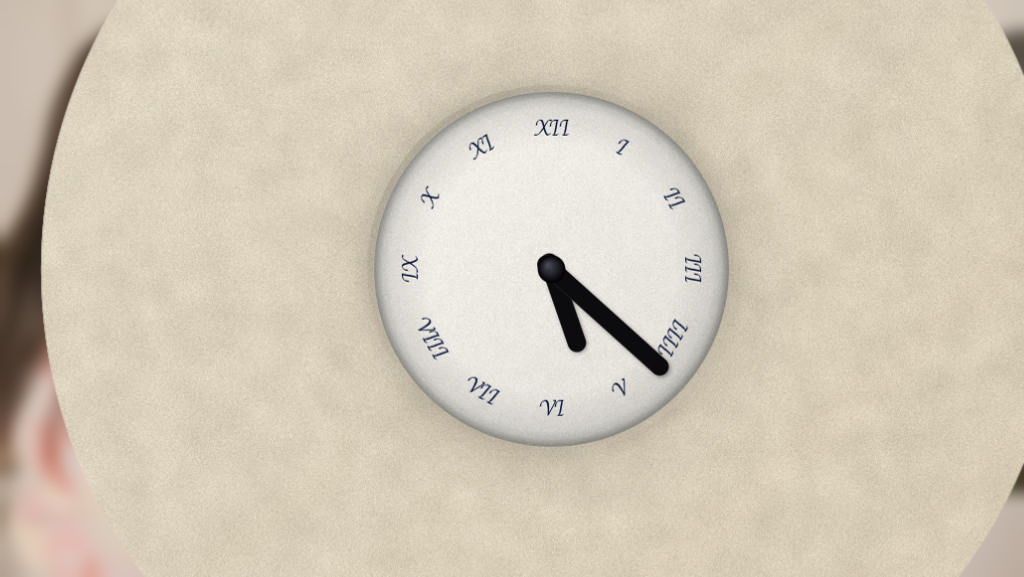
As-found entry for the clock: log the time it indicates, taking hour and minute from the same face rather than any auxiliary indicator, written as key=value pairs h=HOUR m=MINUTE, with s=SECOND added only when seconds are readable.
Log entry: h=5 m=22
